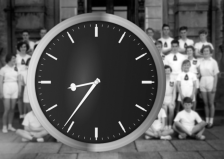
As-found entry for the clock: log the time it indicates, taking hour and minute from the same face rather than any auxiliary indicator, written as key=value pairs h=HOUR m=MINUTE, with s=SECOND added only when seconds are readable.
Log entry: h=8 m=36
